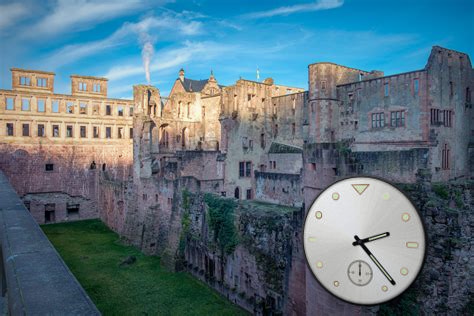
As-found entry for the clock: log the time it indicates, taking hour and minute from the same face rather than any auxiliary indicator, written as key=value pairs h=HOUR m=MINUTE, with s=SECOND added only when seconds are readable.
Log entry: h=2 m=23
